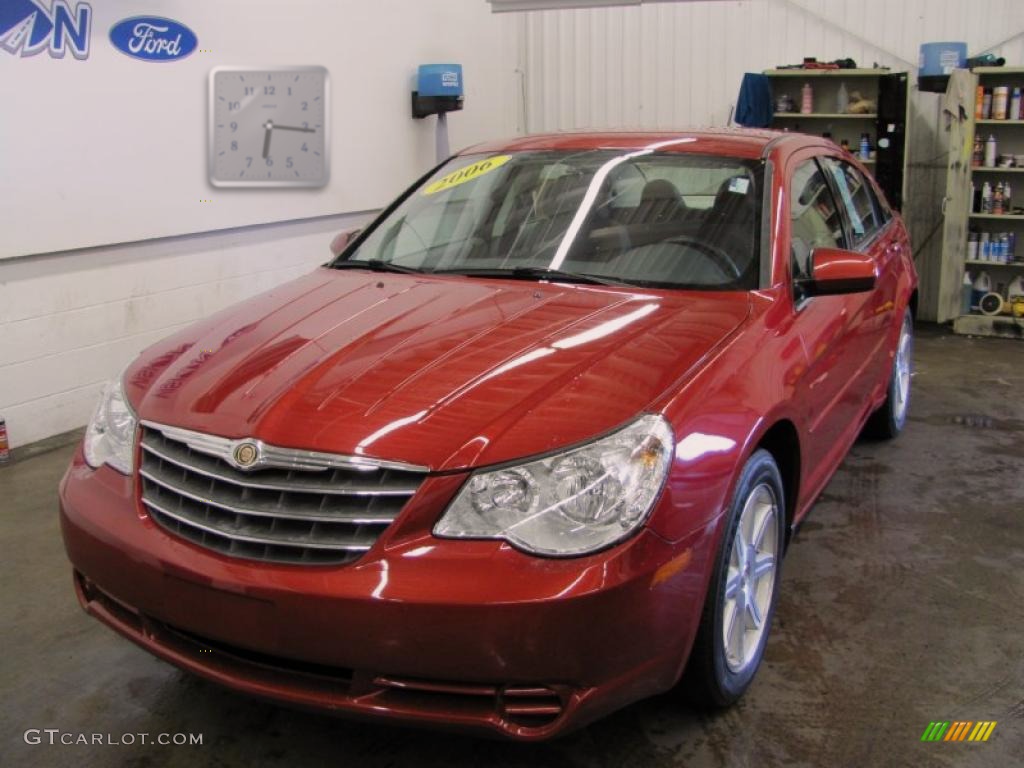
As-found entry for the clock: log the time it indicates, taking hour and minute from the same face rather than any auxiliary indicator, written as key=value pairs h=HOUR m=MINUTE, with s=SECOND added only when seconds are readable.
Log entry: h=6 m=16
